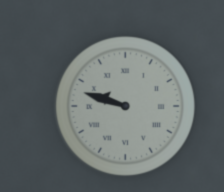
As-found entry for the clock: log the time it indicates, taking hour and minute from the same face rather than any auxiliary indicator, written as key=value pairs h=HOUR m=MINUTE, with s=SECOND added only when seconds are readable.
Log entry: h=9 m=48
